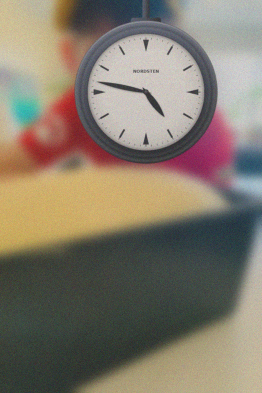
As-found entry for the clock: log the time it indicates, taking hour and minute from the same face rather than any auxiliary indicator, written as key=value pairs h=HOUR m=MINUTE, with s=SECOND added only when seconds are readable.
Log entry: h=4 m=47
